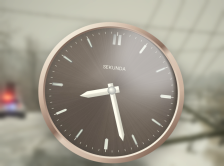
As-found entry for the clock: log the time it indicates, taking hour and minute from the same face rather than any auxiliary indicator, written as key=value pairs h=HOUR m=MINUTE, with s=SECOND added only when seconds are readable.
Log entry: h=8 m=27
